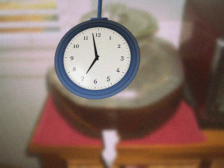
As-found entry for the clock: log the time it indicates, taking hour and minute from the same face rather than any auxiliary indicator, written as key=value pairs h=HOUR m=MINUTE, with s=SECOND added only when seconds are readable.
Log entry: h=6 m=58
